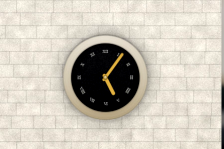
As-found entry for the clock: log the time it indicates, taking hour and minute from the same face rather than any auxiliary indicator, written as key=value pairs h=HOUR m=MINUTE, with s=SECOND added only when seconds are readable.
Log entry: h=5 m=6
